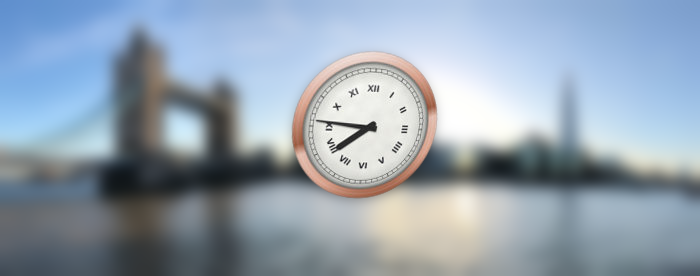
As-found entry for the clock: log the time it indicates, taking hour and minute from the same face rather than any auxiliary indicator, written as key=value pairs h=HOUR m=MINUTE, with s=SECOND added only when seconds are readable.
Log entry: h=7 m=46
